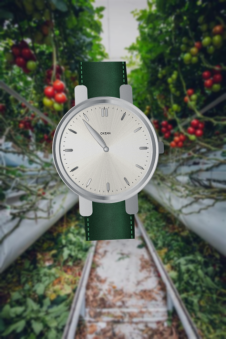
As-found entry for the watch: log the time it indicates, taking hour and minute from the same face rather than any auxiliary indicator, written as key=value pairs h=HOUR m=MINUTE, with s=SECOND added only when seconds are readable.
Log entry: h=10 m=54
